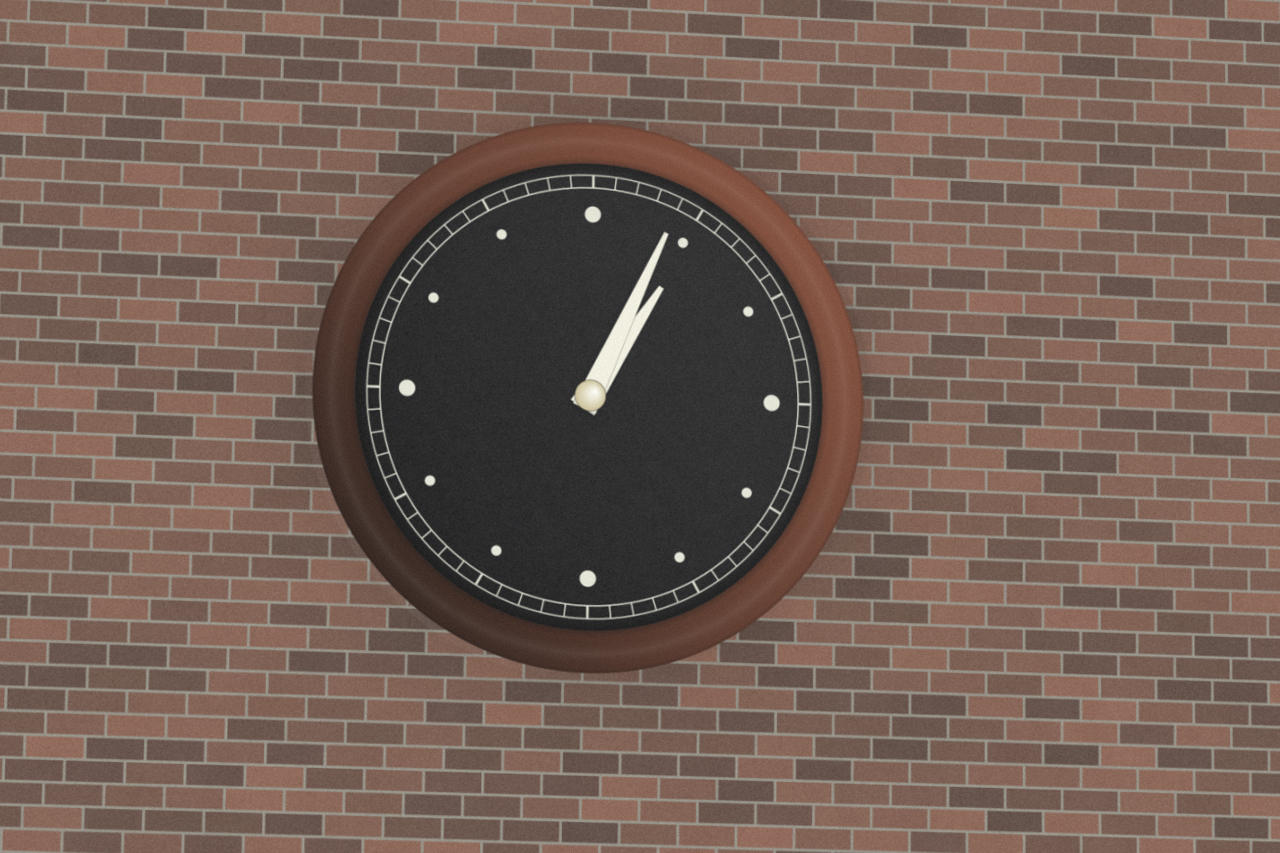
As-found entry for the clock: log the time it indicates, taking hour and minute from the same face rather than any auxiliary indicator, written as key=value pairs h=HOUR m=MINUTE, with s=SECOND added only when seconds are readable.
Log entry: h=1 m=4
